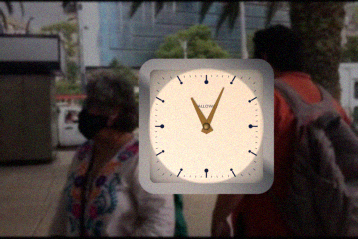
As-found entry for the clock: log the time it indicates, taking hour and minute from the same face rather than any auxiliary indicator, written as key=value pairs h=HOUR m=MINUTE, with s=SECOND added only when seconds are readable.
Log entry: h=11 m=4
